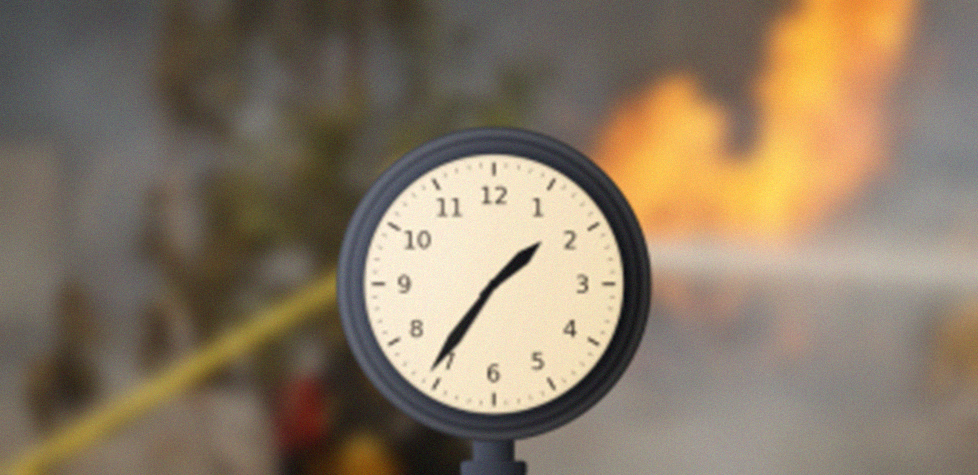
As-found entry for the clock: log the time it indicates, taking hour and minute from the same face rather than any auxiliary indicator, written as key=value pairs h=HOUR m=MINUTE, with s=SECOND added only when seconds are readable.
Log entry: h=1 m=36
